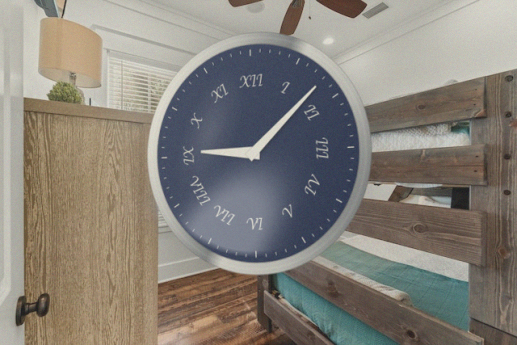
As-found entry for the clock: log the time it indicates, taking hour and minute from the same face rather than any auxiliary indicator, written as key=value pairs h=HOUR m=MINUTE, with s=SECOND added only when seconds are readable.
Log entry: h=9 m=8
